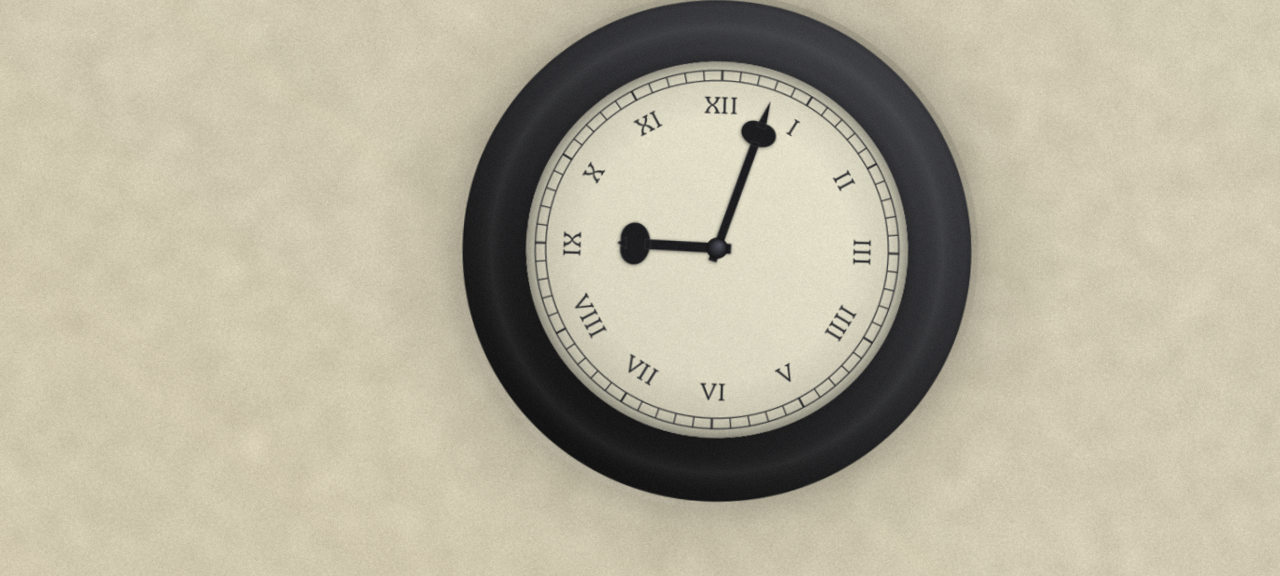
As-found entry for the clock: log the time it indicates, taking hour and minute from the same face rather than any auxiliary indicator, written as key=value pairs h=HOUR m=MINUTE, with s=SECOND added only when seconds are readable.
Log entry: h=9 m=3
